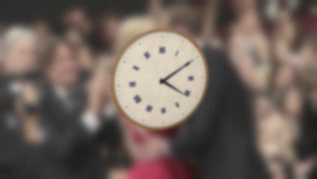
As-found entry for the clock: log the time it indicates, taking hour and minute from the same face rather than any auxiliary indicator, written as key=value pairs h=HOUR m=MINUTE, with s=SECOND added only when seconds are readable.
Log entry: h=4 m=10
